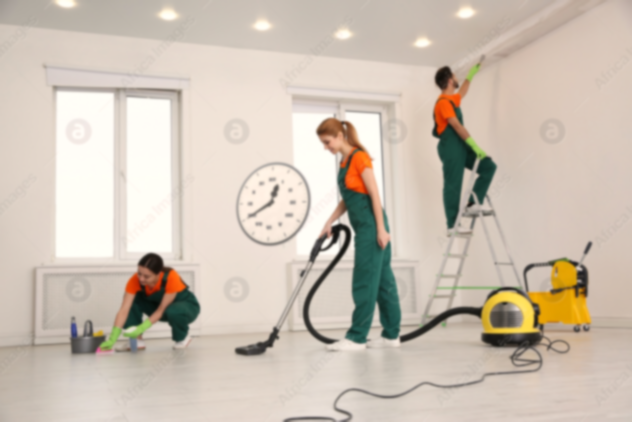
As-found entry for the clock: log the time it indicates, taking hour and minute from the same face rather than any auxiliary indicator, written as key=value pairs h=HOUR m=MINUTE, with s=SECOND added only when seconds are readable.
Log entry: h=12 m=40
